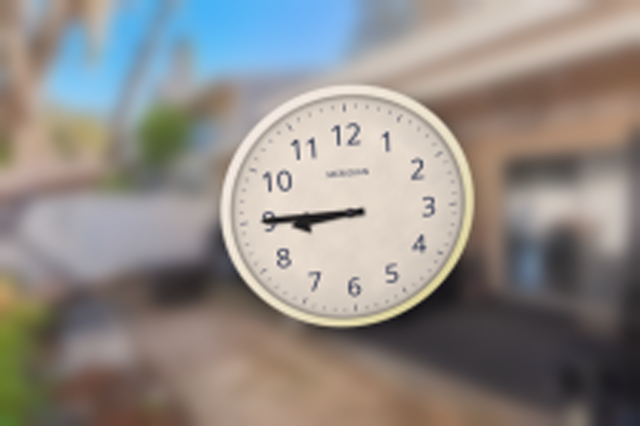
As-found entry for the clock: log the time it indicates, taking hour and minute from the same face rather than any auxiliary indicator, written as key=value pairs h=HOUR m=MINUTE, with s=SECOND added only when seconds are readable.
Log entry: h=8 m=45
